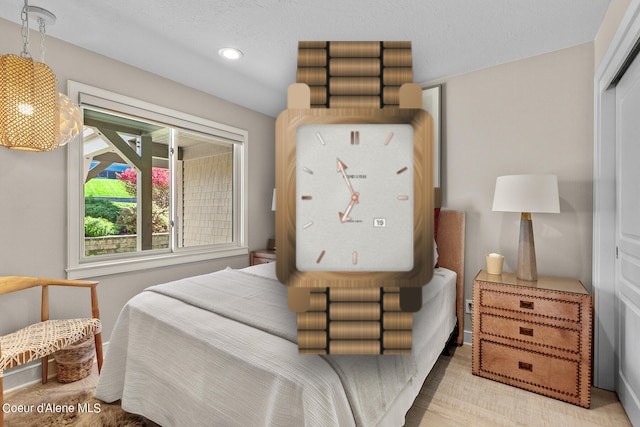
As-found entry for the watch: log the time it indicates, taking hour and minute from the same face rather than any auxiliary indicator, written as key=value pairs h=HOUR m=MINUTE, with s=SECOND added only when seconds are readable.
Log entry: h=6 m=56
